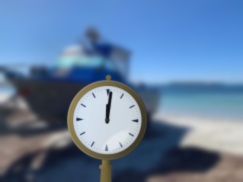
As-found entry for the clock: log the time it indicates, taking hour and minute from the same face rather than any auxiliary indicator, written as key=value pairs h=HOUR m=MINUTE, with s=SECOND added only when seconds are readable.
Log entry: h=12 m=1
